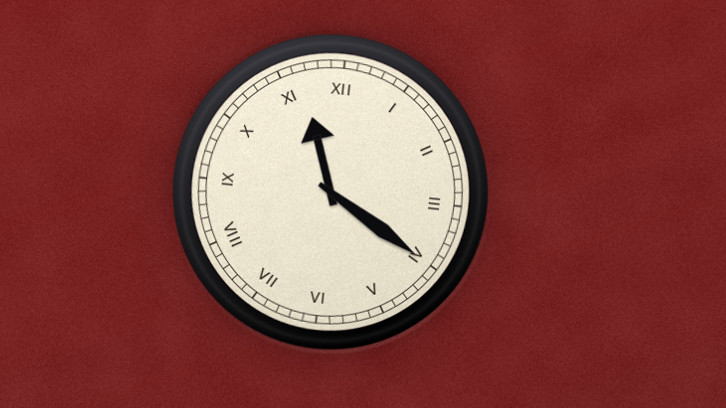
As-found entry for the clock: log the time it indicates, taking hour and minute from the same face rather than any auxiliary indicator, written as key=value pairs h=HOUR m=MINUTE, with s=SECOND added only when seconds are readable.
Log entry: h=11 m=20
